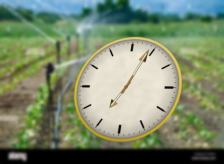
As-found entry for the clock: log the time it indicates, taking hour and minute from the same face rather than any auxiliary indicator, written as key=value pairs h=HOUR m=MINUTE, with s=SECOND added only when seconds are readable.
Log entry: h=7 m=4
